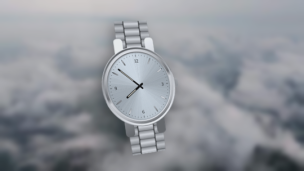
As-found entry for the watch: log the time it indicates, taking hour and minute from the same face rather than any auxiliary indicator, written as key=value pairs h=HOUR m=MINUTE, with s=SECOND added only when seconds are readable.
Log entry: h=7 m=52
